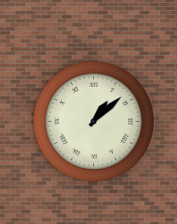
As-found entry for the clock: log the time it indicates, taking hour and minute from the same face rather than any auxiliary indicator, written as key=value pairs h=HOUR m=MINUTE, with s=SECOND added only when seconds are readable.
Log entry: h=1 m=8
